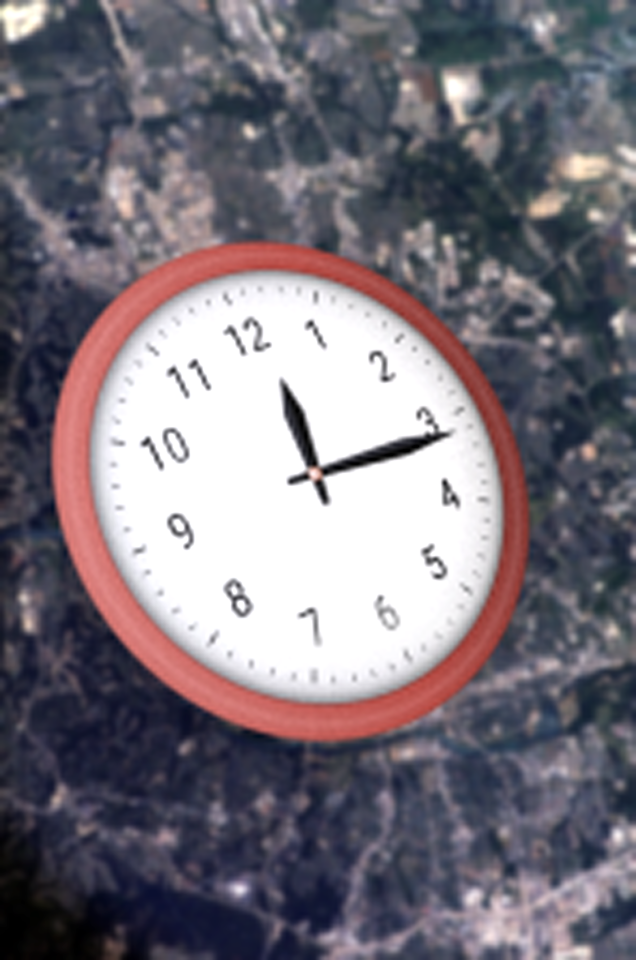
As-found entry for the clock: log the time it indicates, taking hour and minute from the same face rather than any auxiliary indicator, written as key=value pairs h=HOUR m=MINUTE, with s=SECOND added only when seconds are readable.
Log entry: h=12 m=16
